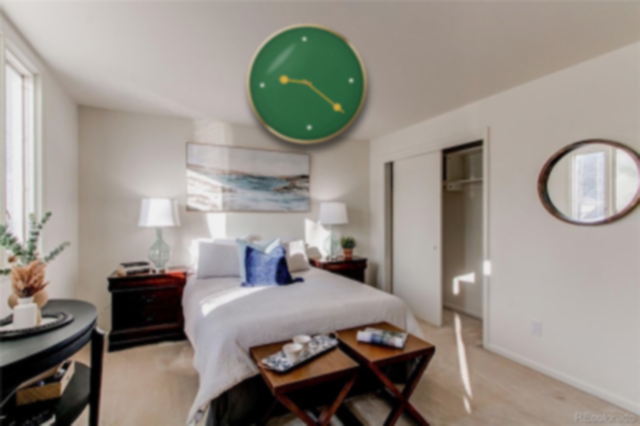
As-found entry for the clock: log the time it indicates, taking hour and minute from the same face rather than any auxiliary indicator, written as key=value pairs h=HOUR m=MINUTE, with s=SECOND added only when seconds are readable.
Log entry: h=9 m=22
